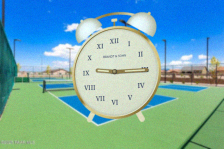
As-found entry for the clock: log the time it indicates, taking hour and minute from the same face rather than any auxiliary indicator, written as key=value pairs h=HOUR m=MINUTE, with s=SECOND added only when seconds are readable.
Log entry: h=9 m=15
